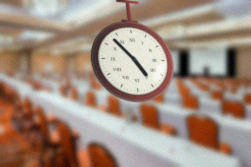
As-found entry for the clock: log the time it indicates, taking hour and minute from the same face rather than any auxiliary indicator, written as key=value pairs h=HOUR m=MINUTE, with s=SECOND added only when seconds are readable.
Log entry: h=4 m=53
